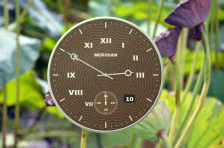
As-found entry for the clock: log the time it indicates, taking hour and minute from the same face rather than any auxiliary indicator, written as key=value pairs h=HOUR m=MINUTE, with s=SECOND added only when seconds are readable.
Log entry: h=2 m=50
